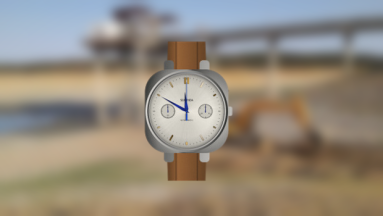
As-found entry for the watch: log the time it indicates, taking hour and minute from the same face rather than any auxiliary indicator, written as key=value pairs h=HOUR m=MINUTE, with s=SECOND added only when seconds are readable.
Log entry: h=11 m=50
